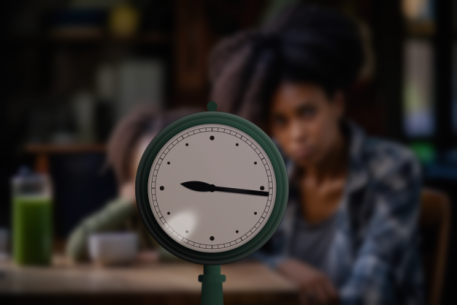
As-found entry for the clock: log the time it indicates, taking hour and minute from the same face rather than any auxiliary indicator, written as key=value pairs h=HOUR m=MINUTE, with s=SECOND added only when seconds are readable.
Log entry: h=9 m=16
